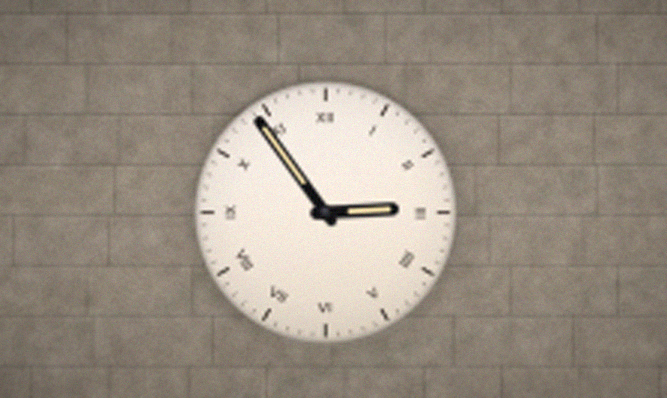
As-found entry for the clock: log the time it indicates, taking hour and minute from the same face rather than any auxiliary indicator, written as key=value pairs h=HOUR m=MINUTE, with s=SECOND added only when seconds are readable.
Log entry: h=2 m=54
